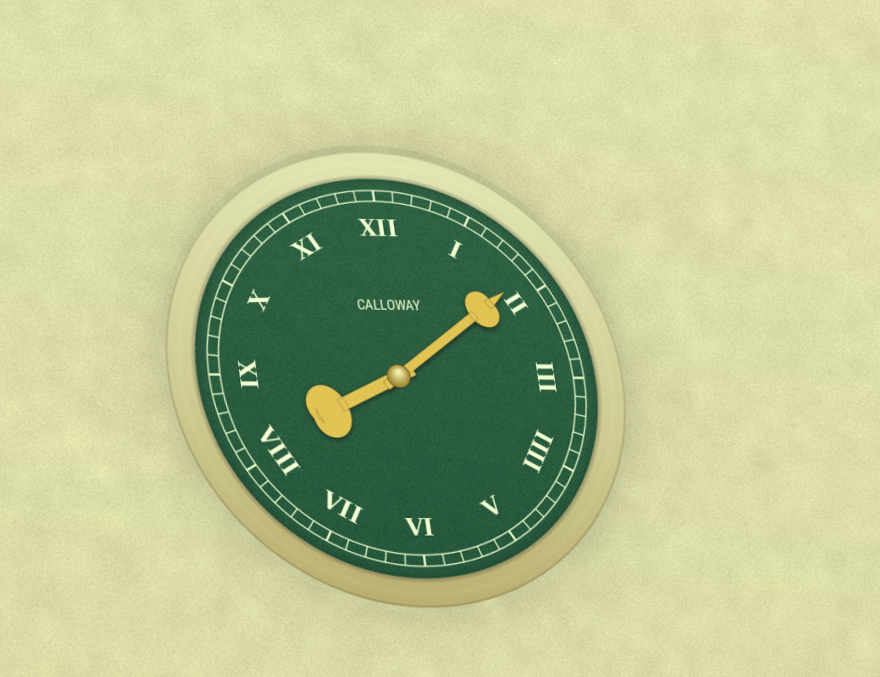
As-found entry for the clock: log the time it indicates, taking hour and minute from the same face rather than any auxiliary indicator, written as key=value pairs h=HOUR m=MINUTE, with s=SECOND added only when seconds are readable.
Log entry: h=8 m=9
